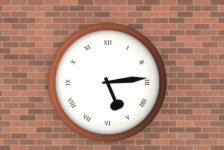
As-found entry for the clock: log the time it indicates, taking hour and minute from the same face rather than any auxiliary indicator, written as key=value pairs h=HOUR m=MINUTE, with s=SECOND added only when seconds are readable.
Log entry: h=5 m=14
